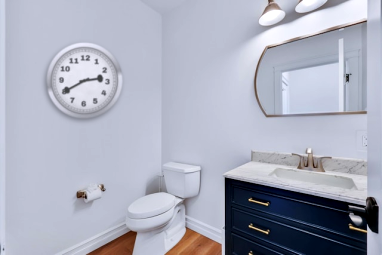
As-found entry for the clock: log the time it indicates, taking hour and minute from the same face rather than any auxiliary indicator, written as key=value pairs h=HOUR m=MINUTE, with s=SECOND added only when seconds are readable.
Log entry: h=2 m=40
